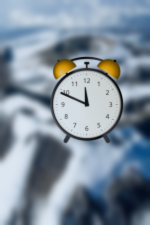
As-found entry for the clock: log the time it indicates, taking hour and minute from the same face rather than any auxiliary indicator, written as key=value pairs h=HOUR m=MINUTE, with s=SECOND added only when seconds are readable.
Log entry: h=11 m=49
